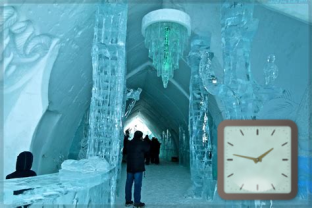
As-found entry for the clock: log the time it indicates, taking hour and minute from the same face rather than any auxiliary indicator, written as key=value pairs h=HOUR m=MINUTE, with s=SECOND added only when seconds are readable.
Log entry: h=1 m=47
